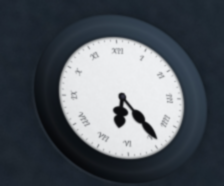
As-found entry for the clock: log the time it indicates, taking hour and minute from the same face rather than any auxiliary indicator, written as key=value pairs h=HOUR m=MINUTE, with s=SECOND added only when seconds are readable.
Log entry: h=6 m=24
